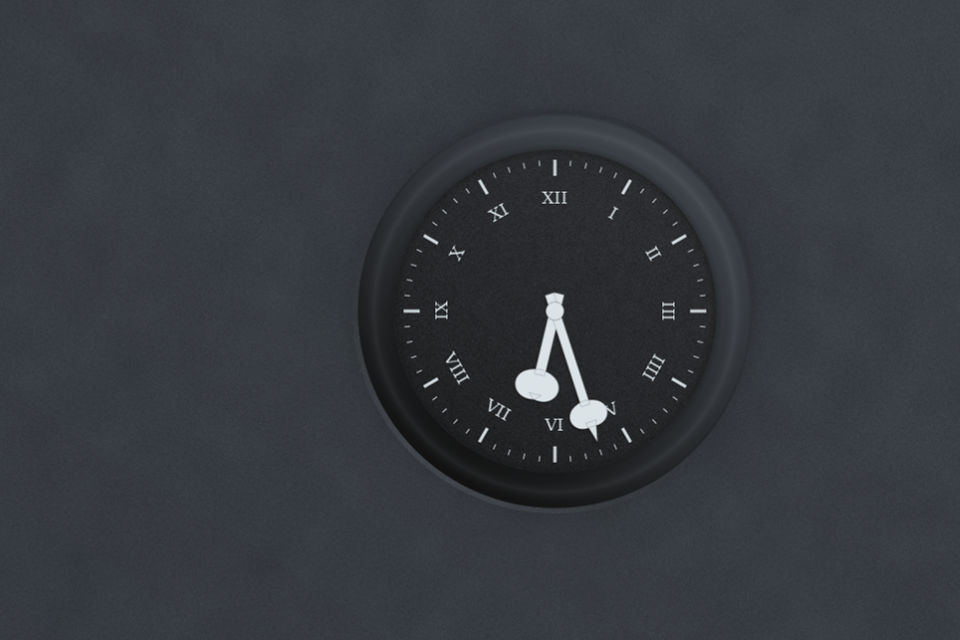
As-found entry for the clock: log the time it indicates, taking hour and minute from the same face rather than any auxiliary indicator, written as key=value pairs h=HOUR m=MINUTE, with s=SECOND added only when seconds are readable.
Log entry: h=6 m=27
